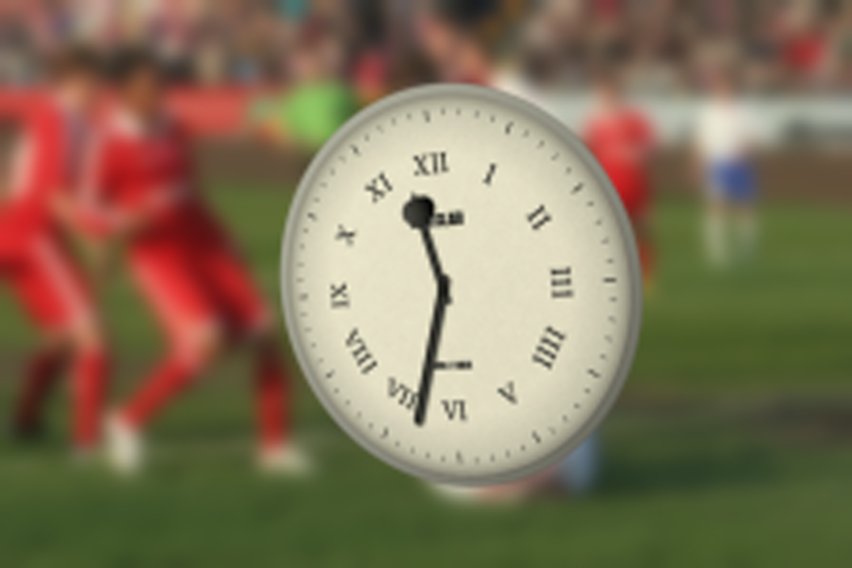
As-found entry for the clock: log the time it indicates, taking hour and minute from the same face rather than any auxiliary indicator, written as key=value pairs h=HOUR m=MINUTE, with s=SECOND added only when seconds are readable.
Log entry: h=11 m=33
